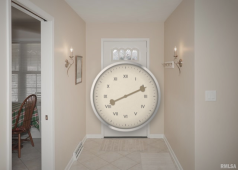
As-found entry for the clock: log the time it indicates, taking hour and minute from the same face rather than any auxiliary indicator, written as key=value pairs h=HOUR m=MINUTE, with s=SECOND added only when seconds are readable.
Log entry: h=8 m=11
